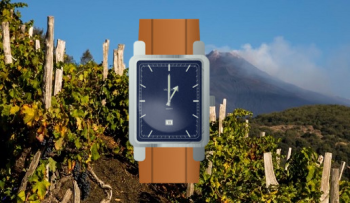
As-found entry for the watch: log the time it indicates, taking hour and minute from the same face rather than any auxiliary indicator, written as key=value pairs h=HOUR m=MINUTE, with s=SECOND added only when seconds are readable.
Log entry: h=1 m=0
